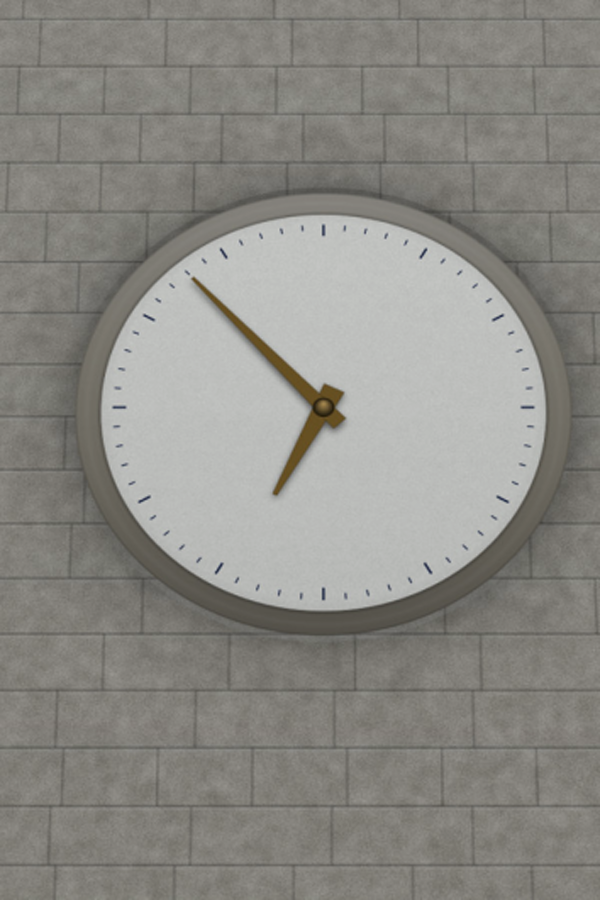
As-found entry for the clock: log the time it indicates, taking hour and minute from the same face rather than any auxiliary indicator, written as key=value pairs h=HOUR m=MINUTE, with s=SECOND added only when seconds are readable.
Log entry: h=6 m=53
